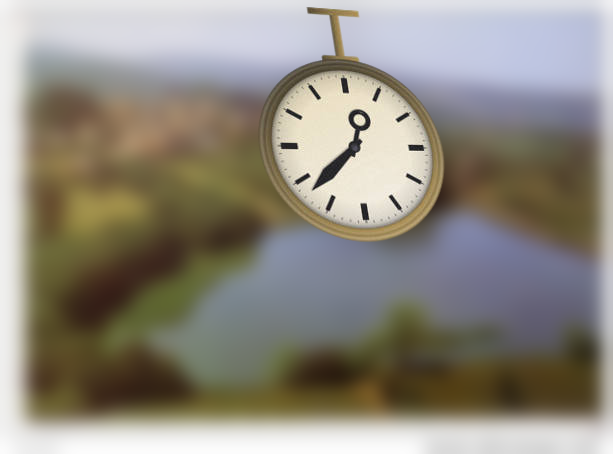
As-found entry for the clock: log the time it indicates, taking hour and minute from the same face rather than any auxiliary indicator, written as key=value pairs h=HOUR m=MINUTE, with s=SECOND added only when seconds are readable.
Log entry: h=12 m=38
